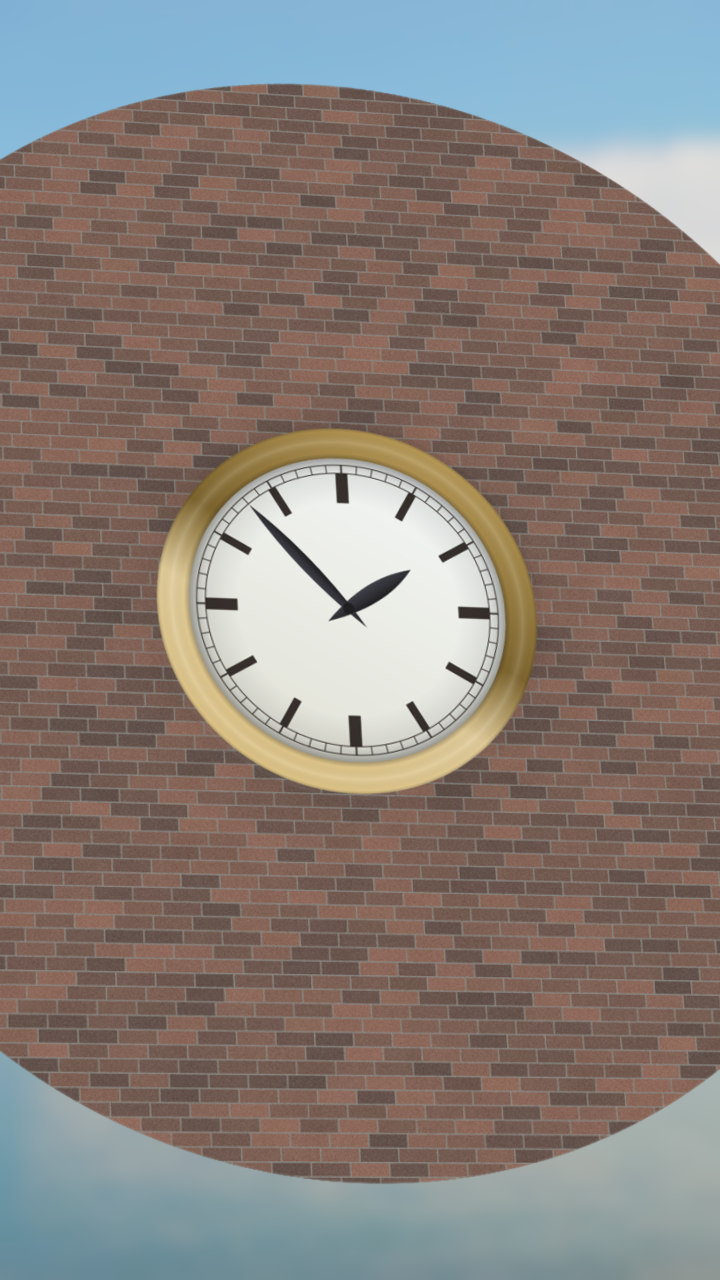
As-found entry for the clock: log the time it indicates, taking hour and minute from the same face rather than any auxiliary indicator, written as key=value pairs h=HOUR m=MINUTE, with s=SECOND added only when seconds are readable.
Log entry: h=1 m=53
